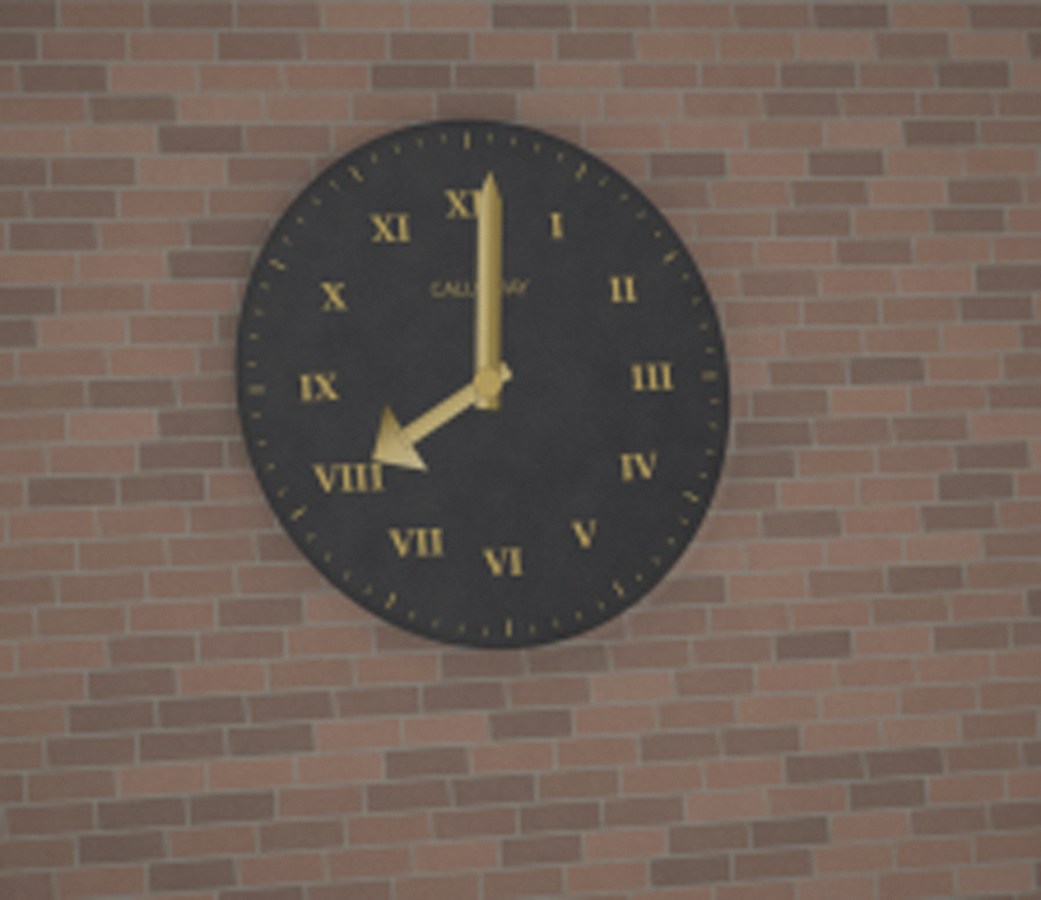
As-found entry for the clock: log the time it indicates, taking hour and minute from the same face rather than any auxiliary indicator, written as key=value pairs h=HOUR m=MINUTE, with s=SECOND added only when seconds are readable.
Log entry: h=8 m=1
